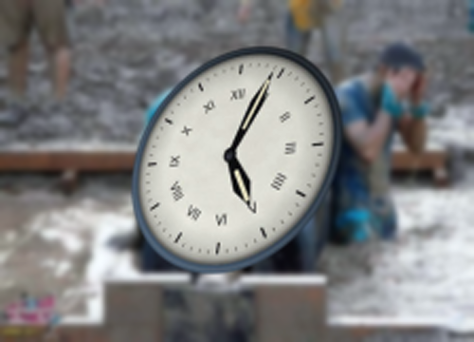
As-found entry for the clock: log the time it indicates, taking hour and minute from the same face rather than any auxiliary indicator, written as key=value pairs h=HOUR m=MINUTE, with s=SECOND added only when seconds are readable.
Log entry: h=5 m=4
